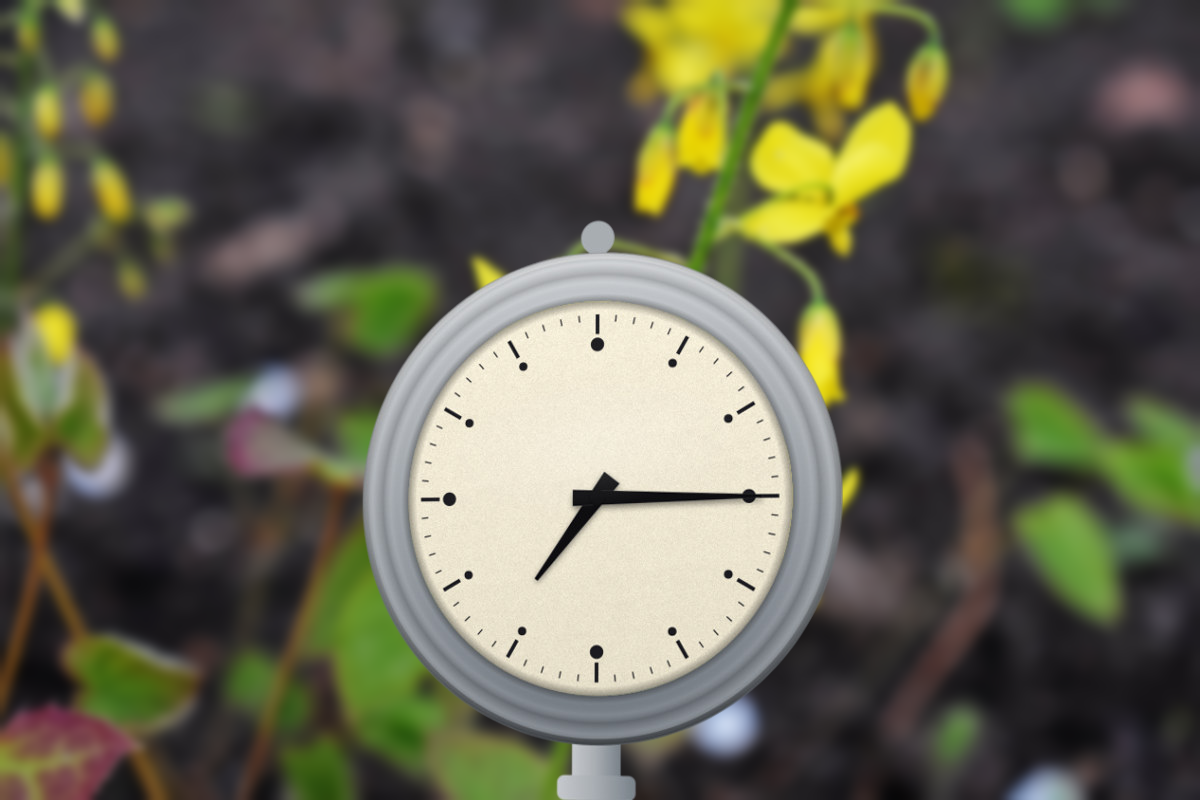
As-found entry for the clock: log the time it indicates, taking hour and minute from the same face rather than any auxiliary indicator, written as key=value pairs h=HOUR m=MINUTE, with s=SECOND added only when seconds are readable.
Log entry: h=7 m=15
